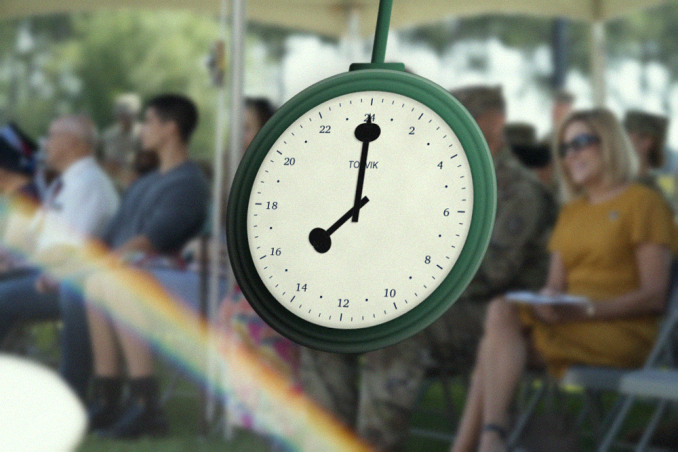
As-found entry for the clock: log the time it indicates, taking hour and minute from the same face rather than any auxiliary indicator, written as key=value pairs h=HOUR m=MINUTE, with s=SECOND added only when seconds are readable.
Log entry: h=15 m=0
